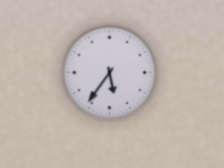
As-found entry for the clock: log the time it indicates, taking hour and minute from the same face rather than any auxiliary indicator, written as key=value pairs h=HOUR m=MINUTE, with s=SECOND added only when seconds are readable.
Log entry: h=5 m=36
